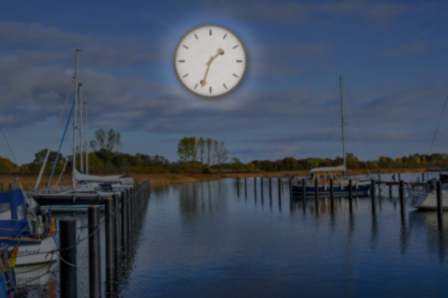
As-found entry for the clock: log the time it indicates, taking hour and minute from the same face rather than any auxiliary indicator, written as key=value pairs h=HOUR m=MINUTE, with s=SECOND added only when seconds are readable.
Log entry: h=1 m=33
